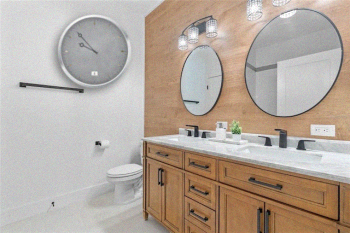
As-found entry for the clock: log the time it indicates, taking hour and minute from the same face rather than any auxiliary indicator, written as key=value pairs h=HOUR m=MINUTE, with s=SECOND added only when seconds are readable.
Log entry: h=9 m=53
